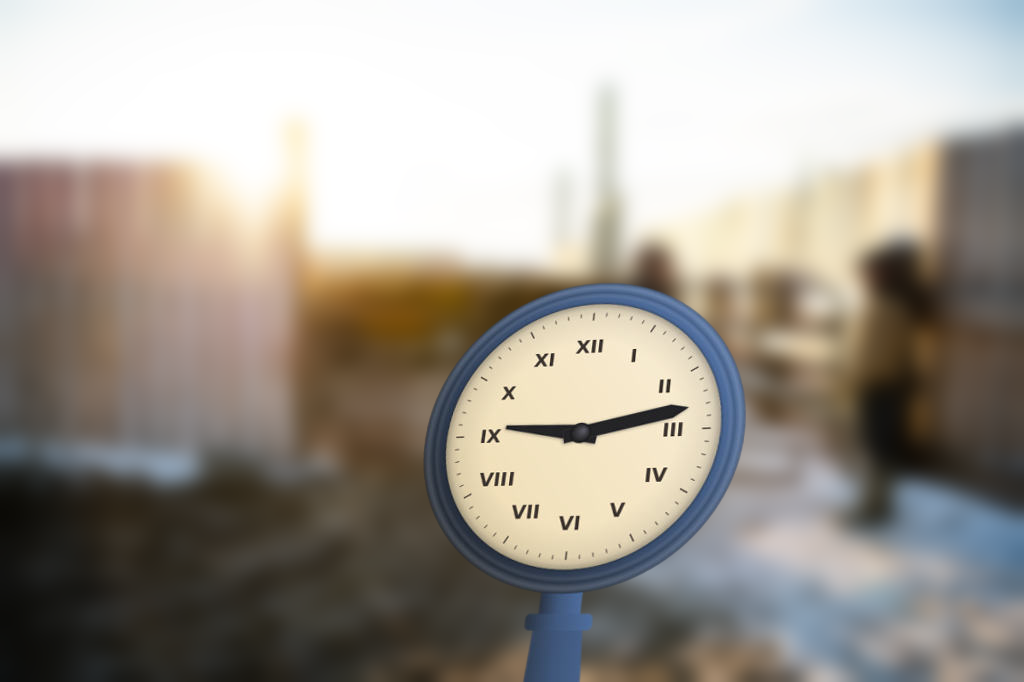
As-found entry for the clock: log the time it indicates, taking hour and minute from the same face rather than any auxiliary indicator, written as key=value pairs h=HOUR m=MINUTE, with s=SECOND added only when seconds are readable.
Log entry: h=9 m=13
